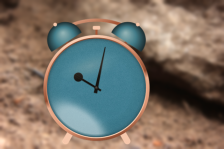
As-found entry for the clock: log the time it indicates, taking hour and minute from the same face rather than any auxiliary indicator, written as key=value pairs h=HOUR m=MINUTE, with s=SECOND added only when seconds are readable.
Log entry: h=10 m=2
